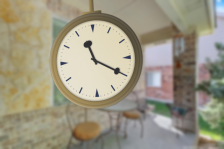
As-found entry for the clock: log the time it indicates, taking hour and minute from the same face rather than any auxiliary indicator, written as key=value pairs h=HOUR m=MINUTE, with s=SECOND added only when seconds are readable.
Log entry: h=11 m=20
